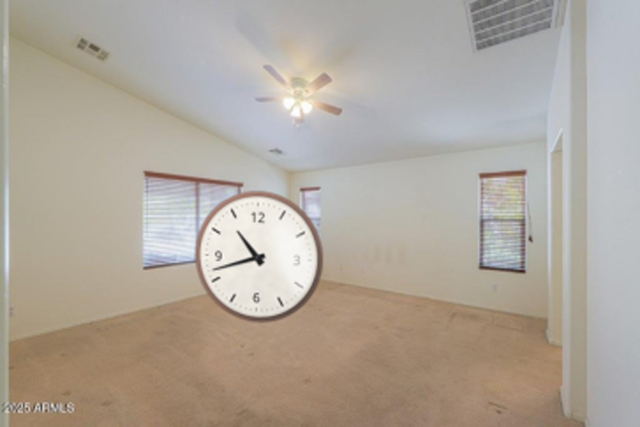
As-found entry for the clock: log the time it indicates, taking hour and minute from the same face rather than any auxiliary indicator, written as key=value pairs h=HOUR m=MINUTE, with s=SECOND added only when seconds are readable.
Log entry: h=10 m=42
